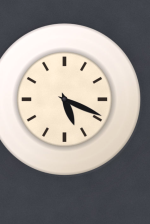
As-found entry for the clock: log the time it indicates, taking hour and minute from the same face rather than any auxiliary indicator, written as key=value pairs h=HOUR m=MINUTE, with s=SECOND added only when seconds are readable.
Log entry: h=5 m=19
